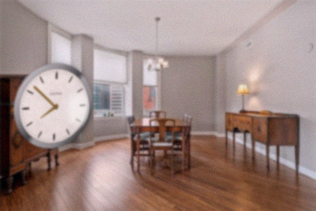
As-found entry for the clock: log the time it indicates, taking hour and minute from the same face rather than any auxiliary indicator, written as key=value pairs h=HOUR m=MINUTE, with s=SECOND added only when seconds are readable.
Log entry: h=7 m=52
